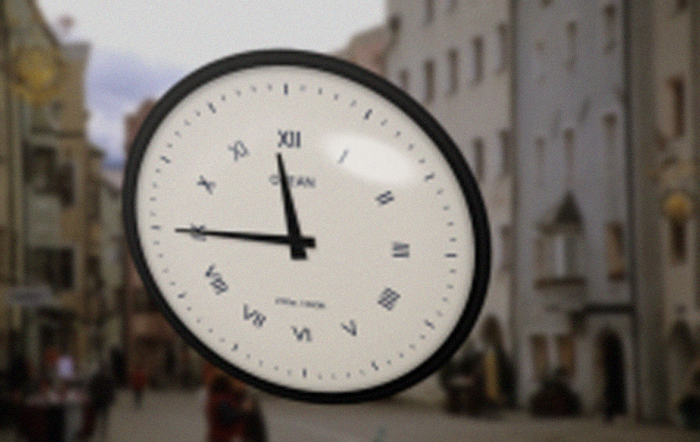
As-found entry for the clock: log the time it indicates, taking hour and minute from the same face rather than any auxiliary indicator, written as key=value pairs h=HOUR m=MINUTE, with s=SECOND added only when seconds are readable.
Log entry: h=11 m=45
